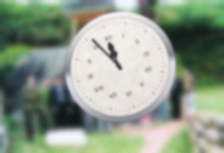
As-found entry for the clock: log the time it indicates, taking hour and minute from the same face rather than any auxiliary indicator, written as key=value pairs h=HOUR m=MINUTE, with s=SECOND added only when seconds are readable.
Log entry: h=11 m=56
